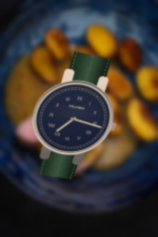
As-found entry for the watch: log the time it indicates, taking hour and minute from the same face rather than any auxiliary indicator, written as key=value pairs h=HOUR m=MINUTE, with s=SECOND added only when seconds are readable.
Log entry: h=7 m=16
